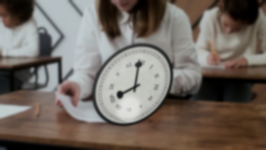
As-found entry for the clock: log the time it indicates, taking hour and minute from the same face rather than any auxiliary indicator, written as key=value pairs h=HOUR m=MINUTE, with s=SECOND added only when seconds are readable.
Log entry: h=7 m=59
